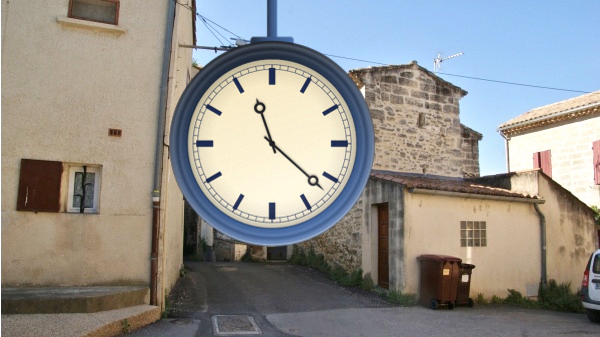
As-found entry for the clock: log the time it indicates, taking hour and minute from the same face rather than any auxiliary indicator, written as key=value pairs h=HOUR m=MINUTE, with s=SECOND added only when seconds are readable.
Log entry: h=11 m=22
